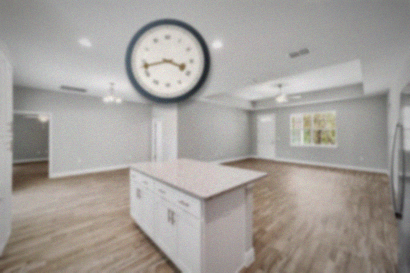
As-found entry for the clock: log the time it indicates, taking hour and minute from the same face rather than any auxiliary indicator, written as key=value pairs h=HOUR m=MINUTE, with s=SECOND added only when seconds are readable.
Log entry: h=3 m=43
